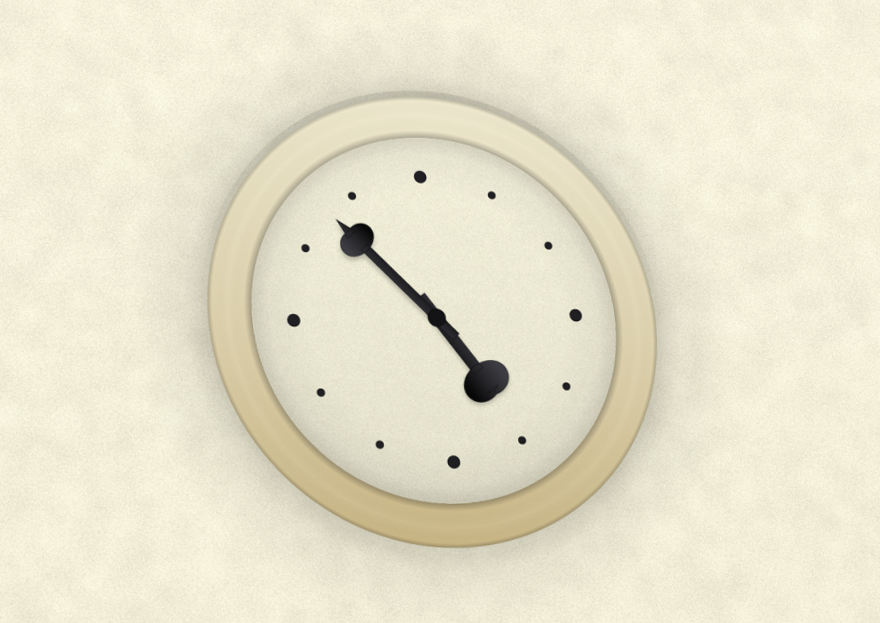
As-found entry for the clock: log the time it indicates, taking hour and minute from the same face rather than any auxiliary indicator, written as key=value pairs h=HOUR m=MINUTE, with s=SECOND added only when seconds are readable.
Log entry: h=4 m=53
